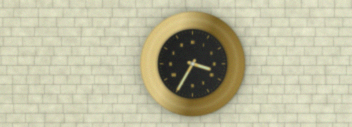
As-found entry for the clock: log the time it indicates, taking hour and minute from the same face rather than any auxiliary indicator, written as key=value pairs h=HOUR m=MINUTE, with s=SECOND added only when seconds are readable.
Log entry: h=3 m=35
